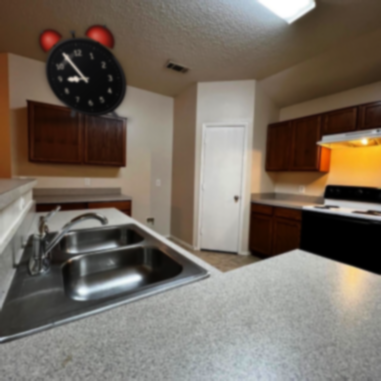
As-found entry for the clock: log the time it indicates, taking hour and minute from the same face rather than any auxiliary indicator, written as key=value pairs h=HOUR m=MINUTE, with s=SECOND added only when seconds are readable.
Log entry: h=8 m=55
